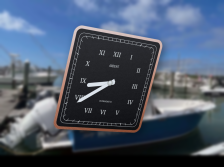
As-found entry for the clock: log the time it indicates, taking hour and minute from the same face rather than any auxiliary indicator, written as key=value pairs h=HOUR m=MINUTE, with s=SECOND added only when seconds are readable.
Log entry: h=8 m=39
